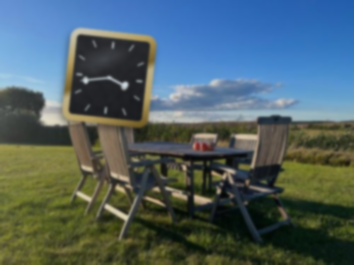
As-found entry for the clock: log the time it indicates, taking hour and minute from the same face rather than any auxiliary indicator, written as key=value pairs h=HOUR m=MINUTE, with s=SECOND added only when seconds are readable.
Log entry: h=3 m=43
